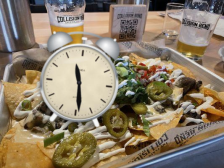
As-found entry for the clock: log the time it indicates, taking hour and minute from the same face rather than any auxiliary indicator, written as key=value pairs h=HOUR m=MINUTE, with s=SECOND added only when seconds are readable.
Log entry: h=11 m=29
